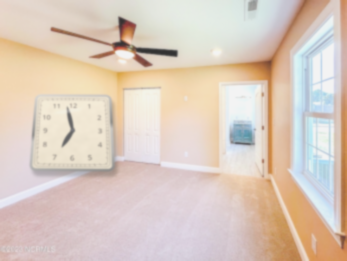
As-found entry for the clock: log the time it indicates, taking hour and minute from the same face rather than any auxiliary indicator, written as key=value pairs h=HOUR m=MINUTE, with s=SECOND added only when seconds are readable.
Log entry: h=6 m=58
